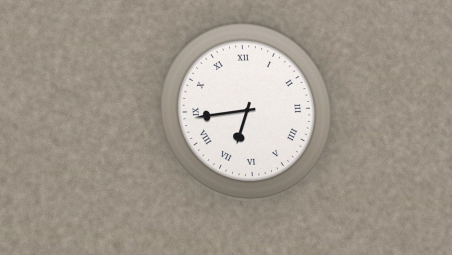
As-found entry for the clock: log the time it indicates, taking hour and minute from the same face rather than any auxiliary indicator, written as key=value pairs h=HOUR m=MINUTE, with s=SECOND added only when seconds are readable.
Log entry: h=6 m=44
